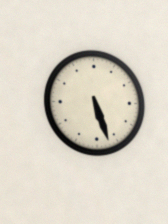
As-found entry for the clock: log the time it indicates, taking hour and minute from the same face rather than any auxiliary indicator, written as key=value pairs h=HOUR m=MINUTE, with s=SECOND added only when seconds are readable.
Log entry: h=5 m=27
